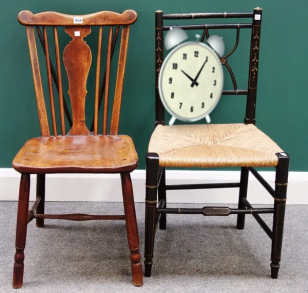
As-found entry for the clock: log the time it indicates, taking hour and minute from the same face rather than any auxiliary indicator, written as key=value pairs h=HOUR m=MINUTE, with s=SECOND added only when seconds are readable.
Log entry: h=10 m=5
